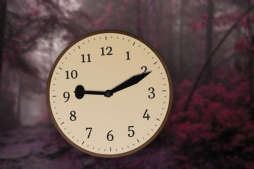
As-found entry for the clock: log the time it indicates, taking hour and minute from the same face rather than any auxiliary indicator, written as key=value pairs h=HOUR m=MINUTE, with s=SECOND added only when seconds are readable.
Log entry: h=9 m=11
